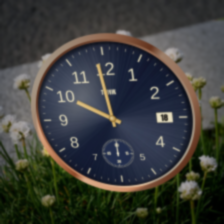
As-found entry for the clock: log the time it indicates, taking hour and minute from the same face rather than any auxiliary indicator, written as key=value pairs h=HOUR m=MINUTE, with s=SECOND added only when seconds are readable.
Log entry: h=9 m=59
